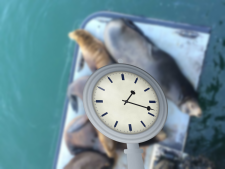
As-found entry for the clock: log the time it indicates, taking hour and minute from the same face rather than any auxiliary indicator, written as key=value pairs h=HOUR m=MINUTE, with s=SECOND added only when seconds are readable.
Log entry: h=1 m=18
